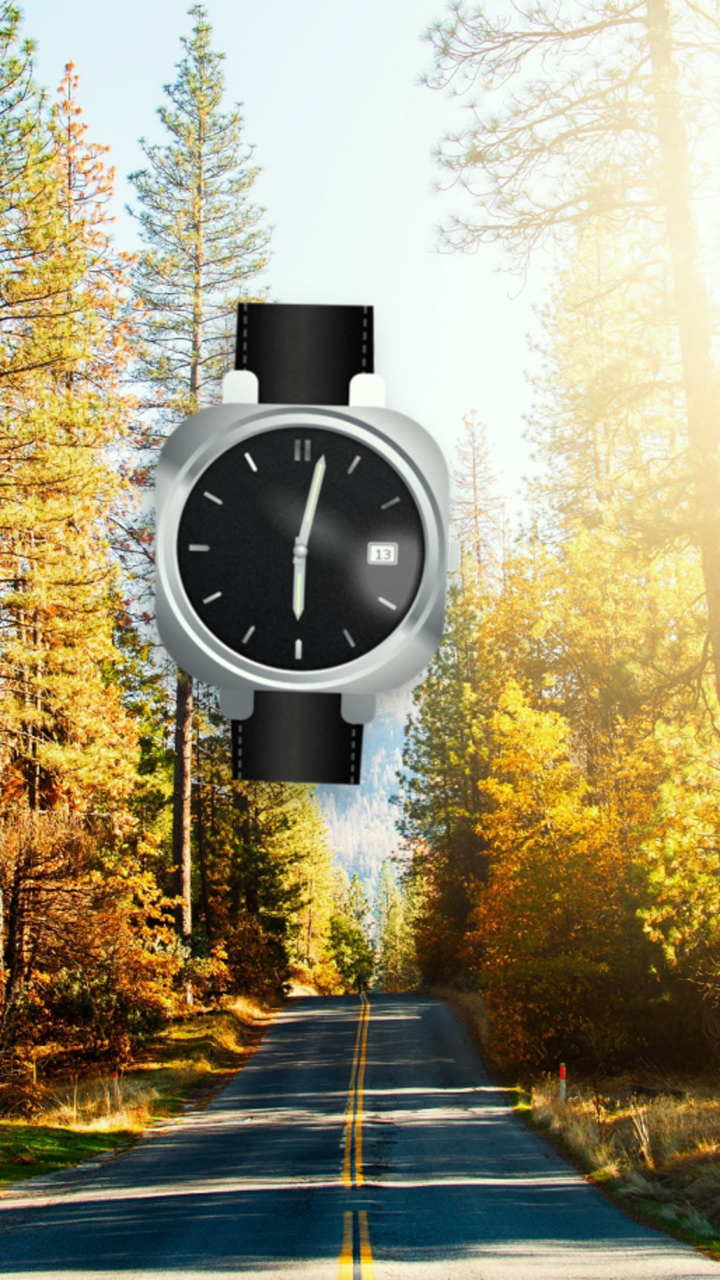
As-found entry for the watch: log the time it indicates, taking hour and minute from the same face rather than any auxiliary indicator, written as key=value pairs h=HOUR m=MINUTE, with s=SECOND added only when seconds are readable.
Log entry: h=6 m=2
